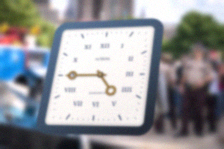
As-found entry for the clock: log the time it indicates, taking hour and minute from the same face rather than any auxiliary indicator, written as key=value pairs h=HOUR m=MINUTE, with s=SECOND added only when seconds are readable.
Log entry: h=4 m=45
